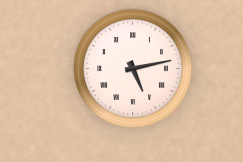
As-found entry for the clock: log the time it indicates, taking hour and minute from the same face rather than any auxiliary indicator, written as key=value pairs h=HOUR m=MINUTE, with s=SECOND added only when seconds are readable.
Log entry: h=5 m=13
